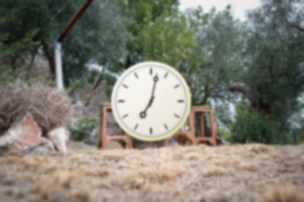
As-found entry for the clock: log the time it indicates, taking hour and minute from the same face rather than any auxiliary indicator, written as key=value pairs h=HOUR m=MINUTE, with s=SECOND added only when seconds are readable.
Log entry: h=7 m=2
